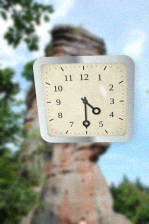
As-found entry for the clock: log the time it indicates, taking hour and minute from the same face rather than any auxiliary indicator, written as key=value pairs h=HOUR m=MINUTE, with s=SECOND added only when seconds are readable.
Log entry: h=4 m=30
